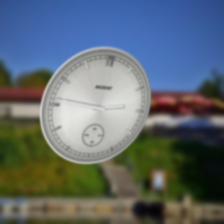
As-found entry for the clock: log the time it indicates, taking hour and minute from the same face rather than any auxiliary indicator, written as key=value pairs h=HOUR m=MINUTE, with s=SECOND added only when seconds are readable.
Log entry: h=2 m=46
